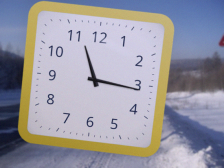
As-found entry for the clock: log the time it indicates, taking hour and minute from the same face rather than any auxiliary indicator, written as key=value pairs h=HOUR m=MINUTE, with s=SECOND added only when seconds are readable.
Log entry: h=11 m=16
